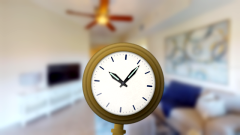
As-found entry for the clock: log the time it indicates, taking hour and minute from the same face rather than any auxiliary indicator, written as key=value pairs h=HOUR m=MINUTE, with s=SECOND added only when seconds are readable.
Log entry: h=10 m=6
